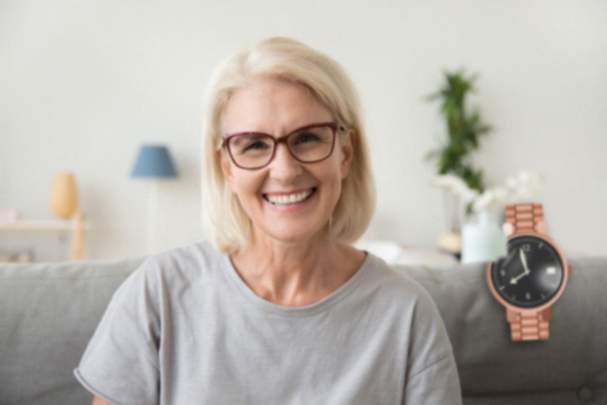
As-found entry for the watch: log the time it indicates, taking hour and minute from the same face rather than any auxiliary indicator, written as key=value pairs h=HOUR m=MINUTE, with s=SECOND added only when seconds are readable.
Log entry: h=7 m=58
